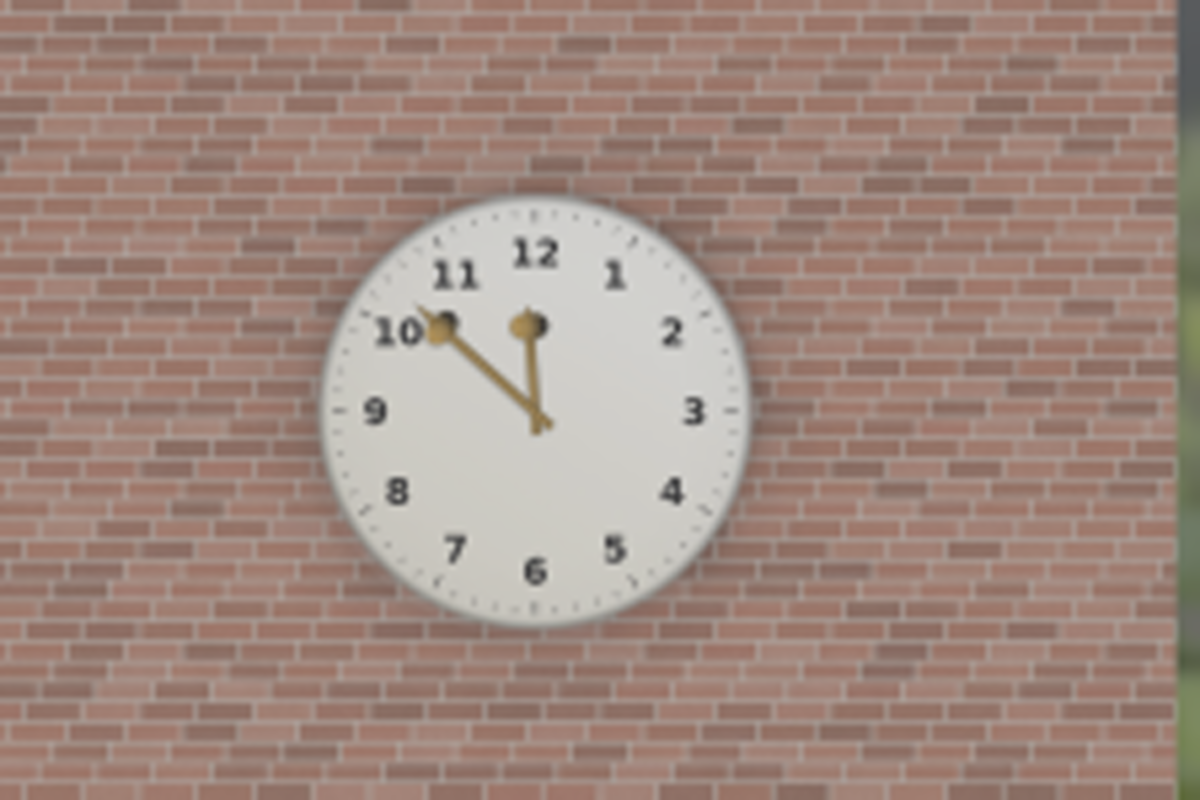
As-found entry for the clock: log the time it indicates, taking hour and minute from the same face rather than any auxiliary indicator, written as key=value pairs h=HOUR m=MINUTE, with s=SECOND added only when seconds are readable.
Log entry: h=11 m=52
